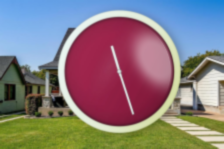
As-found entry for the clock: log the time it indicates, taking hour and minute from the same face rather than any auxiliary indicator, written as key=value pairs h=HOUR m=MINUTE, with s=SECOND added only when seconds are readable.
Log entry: h=11 m=27
